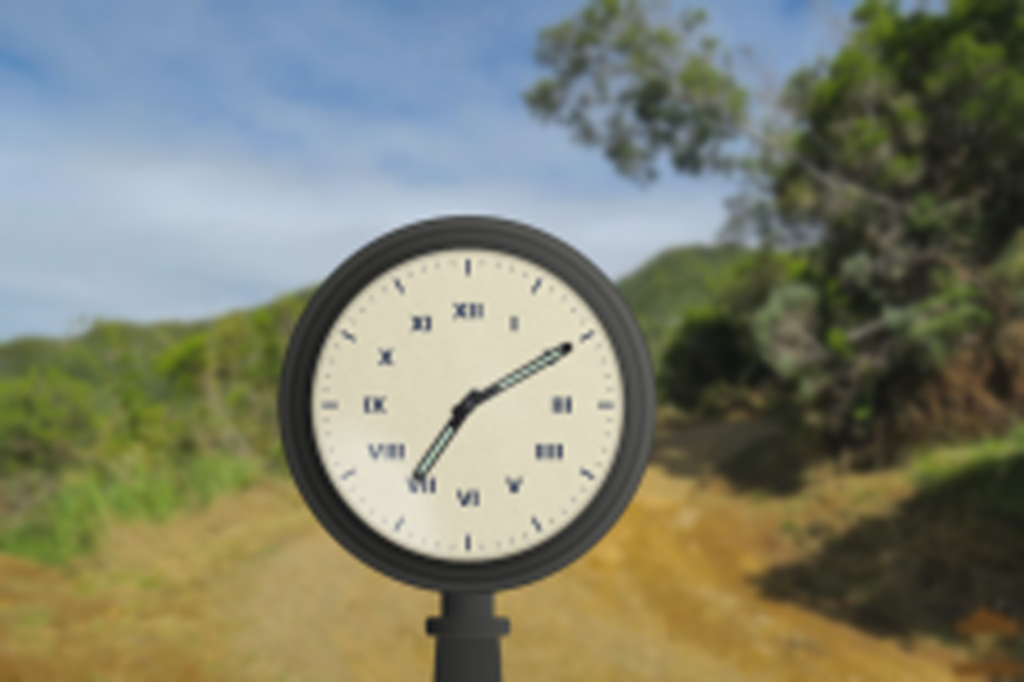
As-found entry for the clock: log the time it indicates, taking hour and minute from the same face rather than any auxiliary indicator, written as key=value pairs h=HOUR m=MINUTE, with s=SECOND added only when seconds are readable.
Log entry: h=7 m=10
